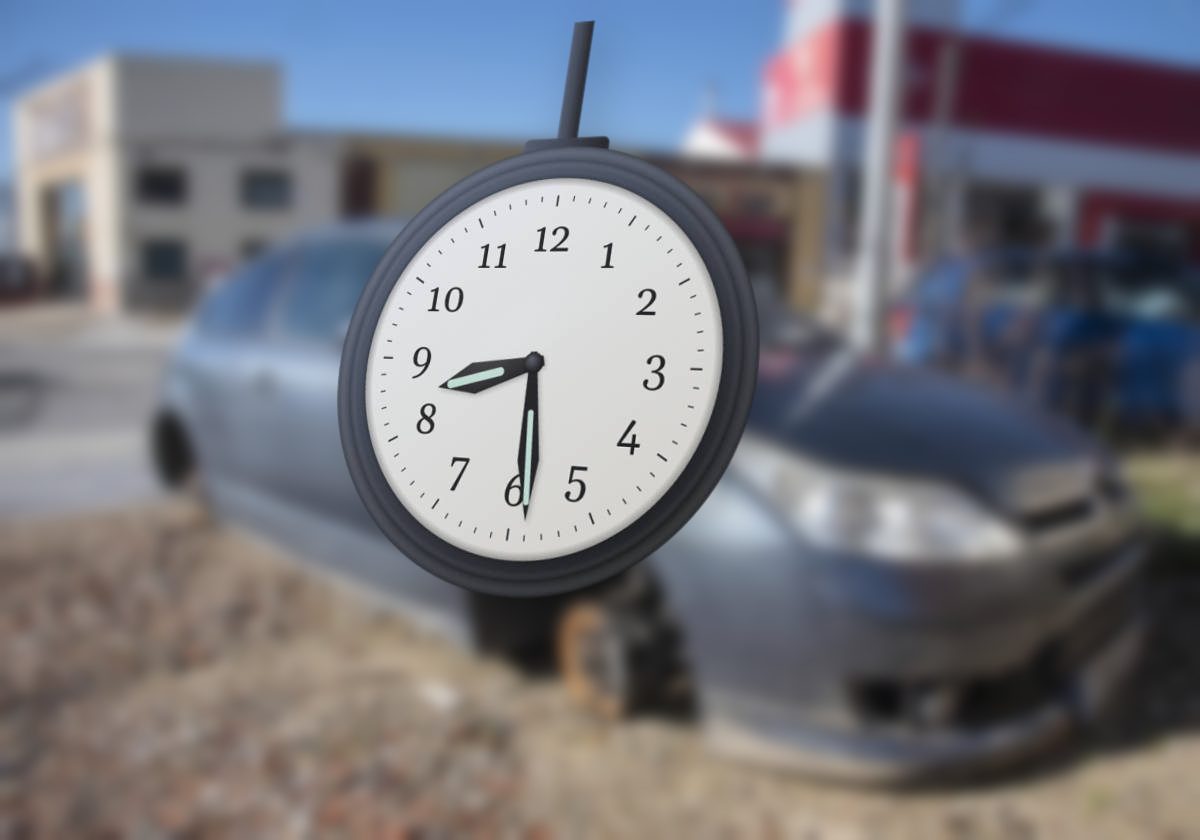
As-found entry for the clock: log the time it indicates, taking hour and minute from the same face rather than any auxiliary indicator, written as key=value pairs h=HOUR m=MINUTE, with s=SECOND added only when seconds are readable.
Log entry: h=8 m=29
